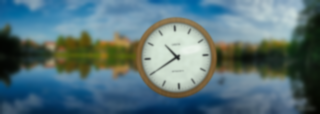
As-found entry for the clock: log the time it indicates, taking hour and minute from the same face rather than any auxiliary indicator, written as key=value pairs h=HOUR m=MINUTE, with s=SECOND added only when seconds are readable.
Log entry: h=10 m=40
